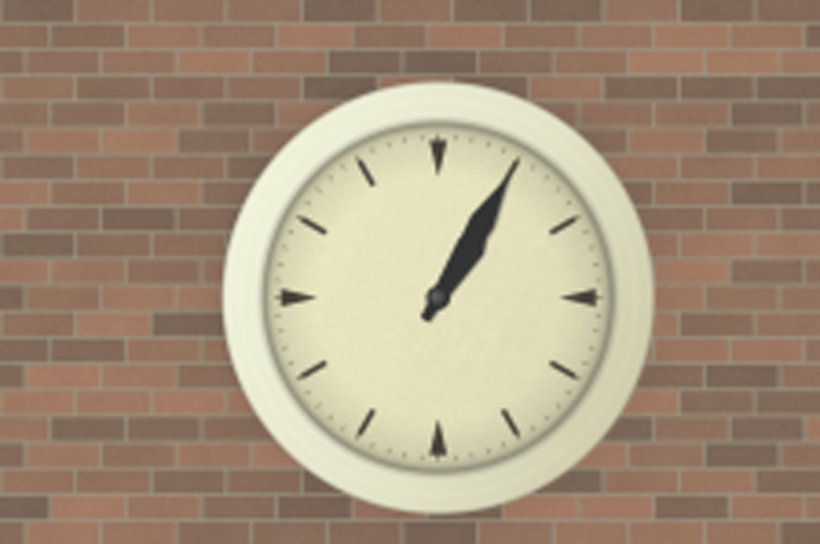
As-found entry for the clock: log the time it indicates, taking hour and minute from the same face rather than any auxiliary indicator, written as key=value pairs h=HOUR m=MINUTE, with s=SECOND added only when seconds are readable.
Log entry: h=1 m=5
